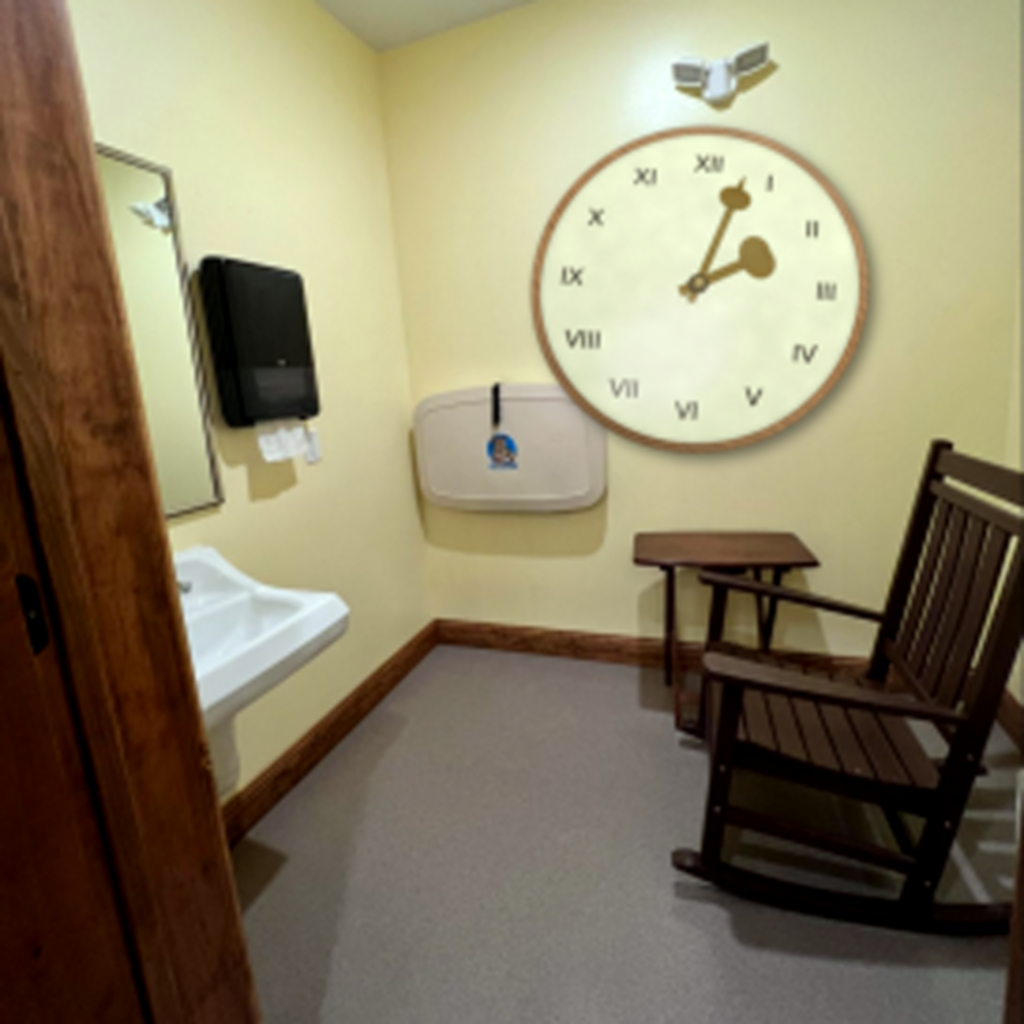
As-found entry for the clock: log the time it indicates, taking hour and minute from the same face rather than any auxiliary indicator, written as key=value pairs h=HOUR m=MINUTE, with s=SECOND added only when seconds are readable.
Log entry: h=2 m=3
